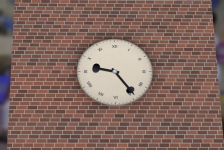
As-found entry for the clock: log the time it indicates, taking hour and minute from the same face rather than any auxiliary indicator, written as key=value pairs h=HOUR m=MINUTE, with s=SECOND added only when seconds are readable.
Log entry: h=9 m=24
